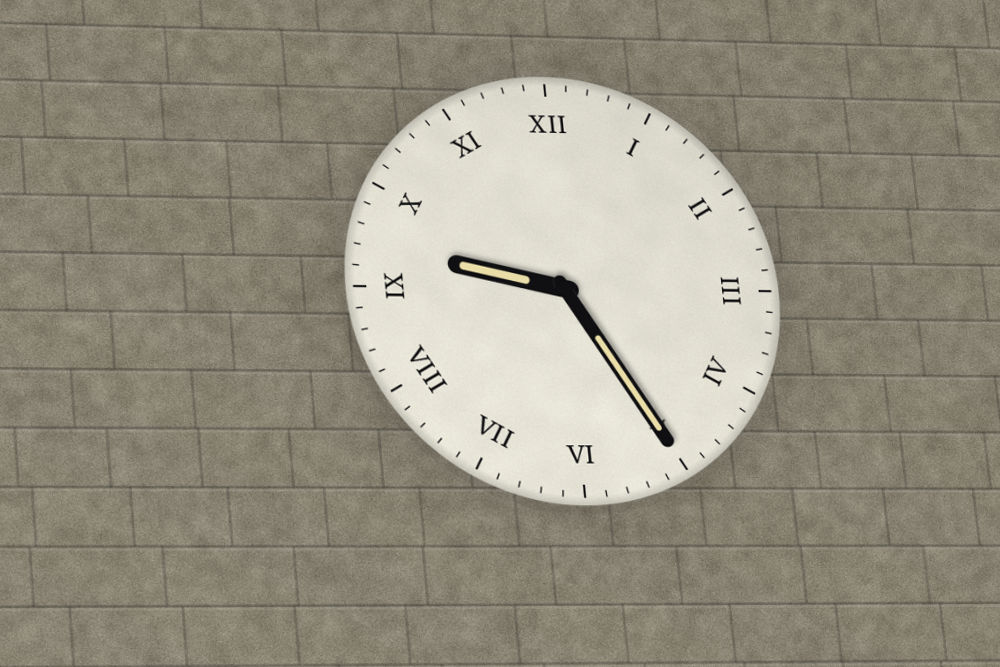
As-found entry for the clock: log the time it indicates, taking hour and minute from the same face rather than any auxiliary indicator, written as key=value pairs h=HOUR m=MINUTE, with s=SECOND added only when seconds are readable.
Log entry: h=9 m=25
